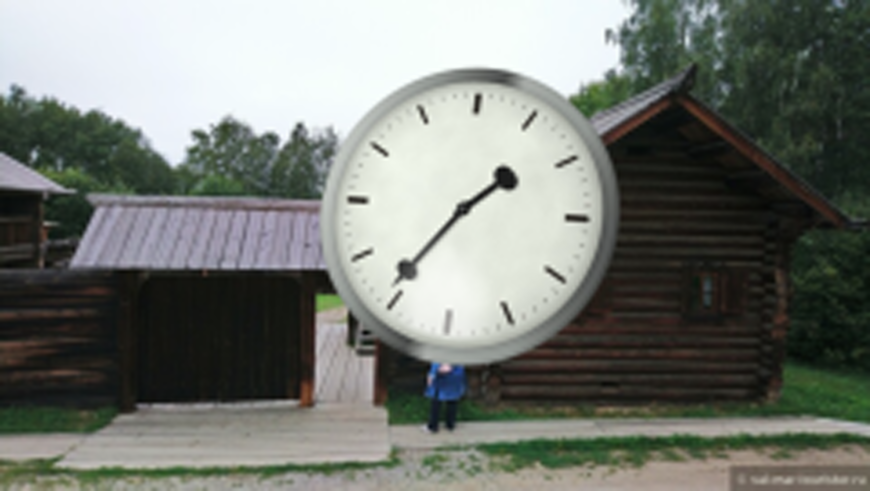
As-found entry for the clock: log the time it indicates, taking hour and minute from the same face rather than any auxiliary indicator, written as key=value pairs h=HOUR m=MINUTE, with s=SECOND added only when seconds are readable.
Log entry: h=1 m=36
